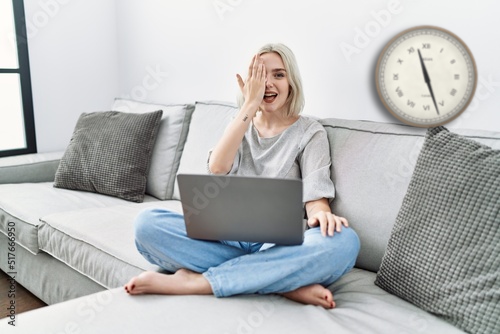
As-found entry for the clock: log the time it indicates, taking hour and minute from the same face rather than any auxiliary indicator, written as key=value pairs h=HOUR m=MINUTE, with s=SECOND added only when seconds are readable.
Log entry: h=11 m=27
